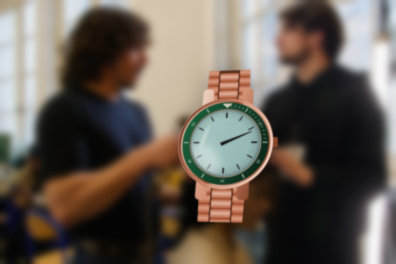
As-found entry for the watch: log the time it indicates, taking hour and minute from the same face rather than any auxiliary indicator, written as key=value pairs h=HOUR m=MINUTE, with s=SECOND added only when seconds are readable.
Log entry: h=2 m=11
